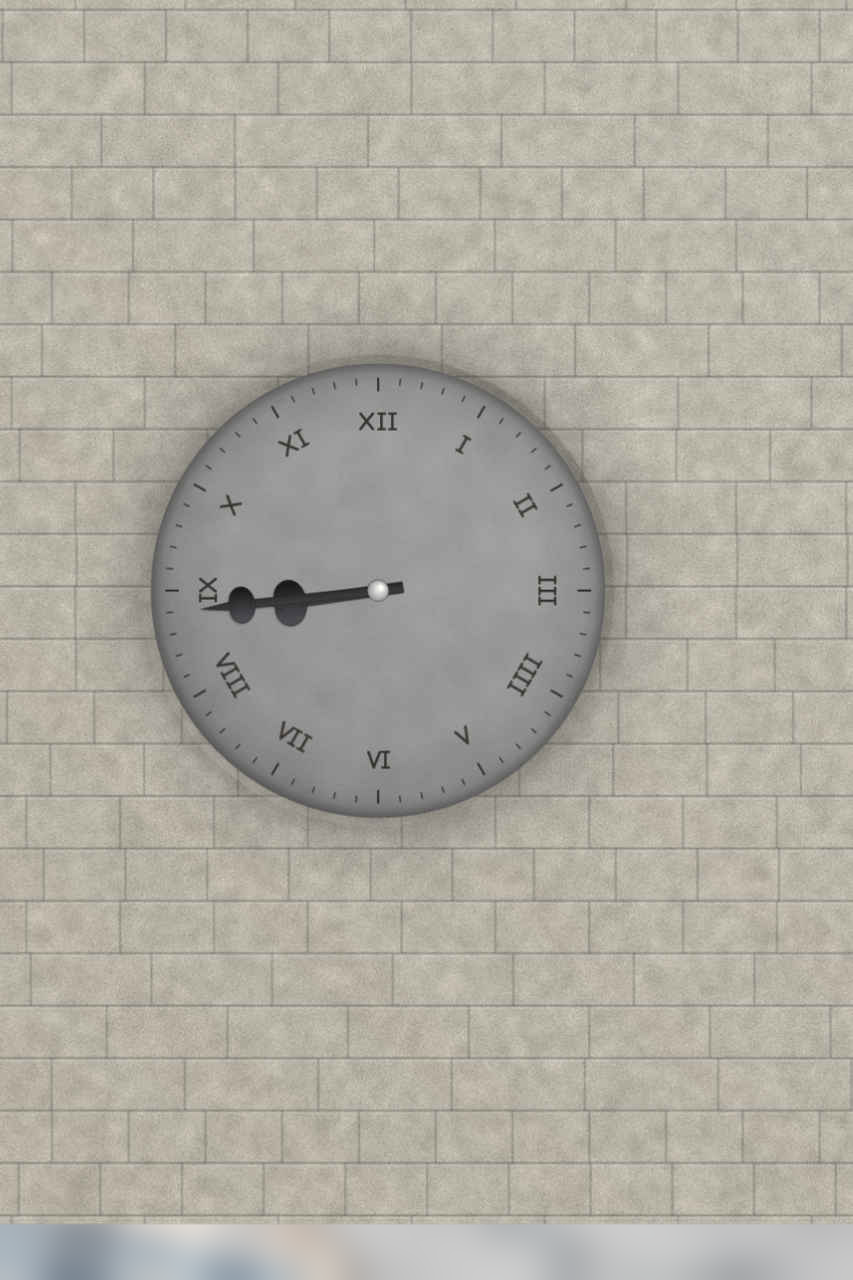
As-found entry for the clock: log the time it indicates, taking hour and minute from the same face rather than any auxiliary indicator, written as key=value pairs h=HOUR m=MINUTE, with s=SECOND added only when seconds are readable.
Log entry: h=8 m=44
